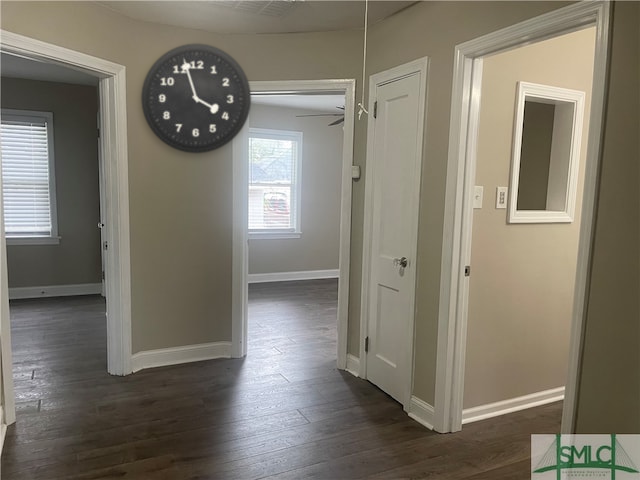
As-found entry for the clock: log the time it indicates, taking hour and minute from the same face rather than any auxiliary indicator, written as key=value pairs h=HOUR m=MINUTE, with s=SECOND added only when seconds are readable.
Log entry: h=3 m=57
